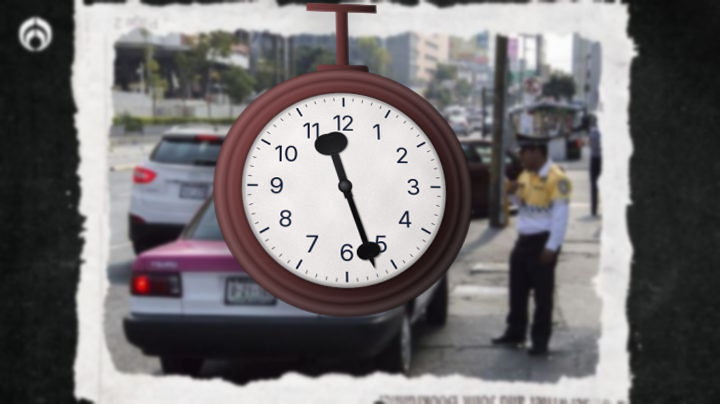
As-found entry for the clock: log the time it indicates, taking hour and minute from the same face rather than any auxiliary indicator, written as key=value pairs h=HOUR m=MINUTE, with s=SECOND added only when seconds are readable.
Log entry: h=11 m=27
